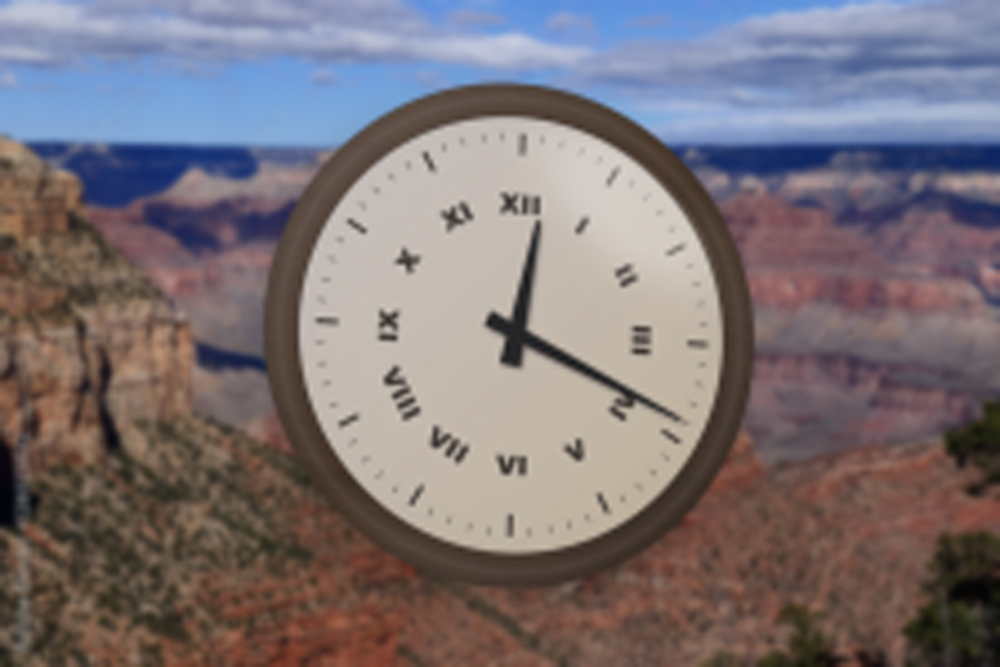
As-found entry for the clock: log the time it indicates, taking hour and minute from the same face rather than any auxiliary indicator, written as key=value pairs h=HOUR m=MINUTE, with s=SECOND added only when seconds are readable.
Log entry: h=12 m=19
